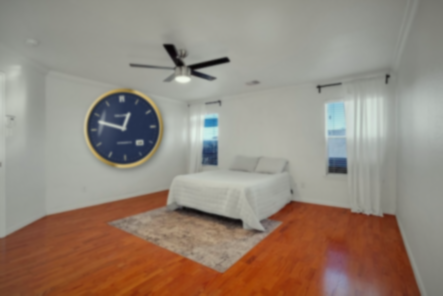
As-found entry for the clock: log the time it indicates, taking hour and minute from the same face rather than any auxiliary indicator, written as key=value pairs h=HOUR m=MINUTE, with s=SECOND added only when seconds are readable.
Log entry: h=12 m=48
